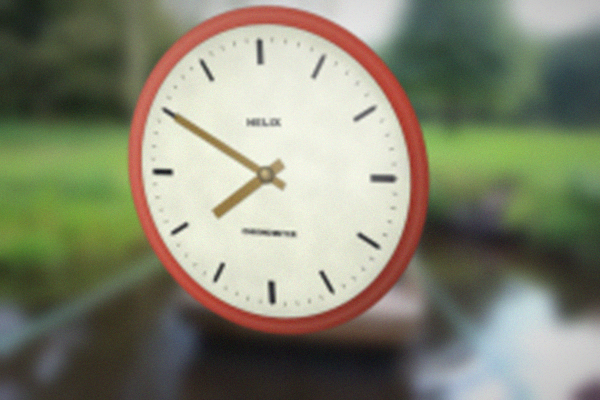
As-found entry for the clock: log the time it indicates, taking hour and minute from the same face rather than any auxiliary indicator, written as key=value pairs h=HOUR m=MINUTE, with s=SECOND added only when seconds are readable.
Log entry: h=7 m=50
